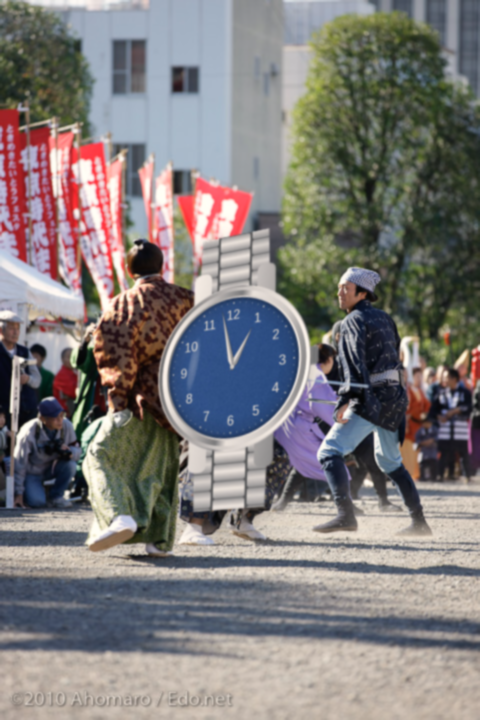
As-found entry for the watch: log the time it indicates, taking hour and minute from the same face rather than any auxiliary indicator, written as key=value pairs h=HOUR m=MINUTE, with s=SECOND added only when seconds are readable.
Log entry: h=12 m=58
